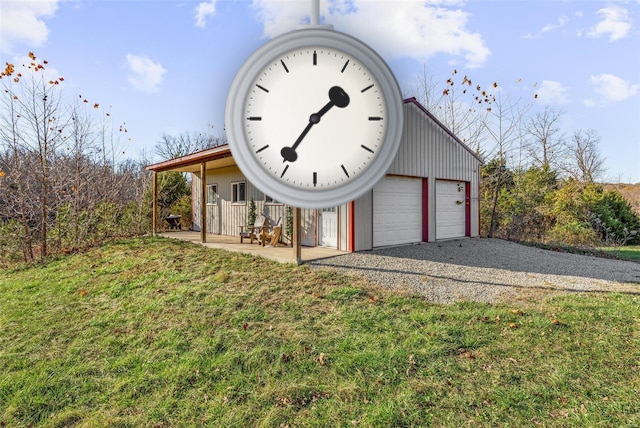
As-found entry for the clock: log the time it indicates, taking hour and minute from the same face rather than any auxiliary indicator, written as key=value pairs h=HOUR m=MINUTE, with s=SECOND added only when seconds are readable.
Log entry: h=1 m=36
